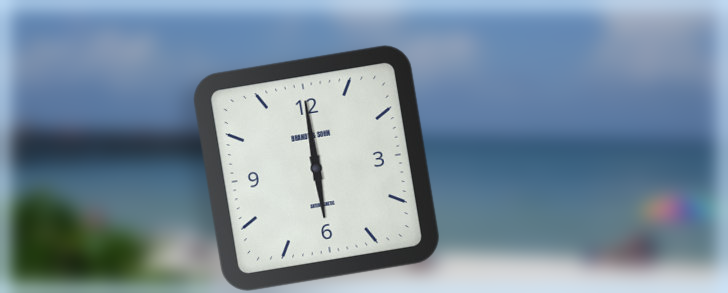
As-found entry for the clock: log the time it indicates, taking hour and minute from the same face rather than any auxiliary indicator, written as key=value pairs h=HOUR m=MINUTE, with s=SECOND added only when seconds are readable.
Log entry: h=6 m=0
